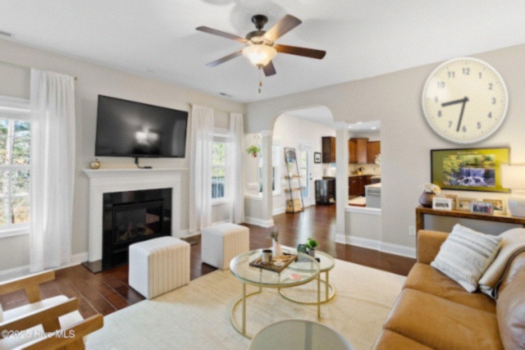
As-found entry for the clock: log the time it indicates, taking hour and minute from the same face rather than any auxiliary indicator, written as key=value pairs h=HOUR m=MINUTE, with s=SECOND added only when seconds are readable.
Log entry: h=8 m=32
